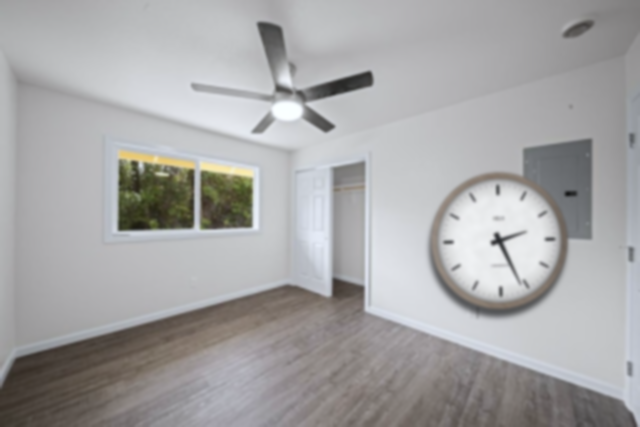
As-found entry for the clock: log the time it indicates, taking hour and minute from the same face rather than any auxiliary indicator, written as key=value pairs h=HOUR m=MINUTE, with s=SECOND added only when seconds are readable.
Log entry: h=2 m=26
